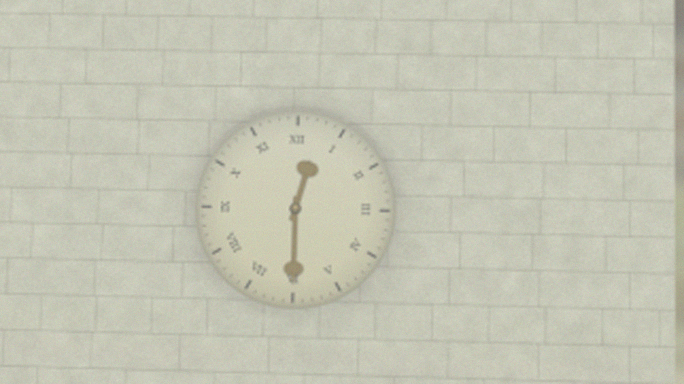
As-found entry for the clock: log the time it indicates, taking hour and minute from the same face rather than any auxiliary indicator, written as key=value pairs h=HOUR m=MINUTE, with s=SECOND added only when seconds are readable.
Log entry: h=12 m=30
